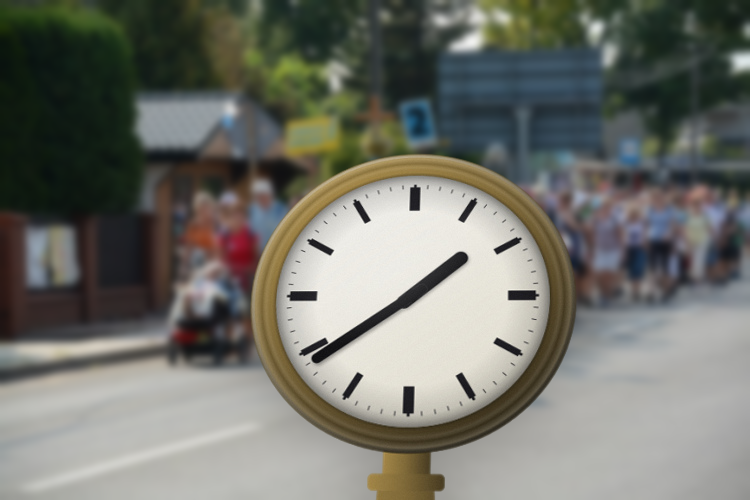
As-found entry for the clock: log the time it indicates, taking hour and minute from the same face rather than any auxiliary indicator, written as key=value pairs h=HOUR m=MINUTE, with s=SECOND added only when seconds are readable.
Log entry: h=1 m=39
